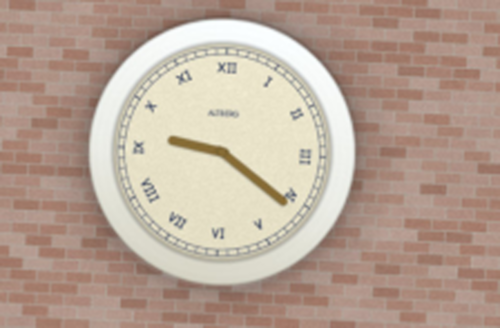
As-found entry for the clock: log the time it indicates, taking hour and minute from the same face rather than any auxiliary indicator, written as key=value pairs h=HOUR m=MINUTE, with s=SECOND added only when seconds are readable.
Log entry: h=9 m=21
